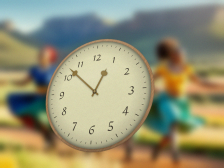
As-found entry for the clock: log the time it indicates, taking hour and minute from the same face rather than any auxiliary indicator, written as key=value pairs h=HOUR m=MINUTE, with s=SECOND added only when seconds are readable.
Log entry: h=12 m=52
